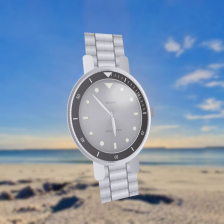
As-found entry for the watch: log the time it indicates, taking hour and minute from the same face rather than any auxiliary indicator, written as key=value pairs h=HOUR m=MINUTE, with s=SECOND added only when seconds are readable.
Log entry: h=5 m=53
